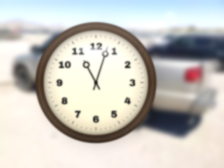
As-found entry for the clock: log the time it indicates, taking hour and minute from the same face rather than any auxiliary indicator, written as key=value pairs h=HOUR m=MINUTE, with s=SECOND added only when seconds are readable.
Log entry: h=11 m=3
